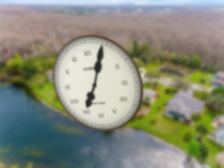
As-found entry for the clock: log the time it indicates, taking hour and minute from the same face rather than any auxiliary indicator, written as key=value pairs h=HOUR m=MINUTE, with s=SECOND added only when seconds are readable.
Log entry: h=7 m=4
